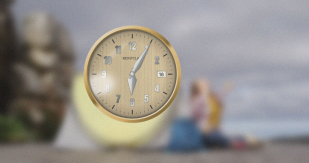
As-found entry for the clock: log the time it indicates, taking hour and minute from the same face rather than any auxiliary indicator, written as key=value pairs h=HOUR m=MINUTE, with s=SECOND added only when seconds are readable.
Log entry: h=6 m=5
